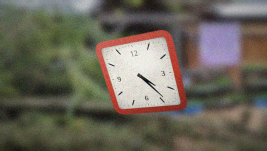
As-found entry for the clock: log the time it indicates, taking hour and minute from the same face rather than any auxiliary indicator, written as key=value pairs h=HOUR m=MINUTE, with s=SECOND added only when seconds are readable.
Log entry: h=4 m=24
